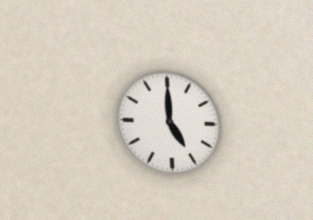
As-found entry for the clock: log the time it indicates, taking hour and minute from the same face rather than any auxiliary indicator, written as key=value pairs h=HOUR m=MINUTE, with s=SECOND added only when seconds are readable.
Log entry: h=5 m=0
